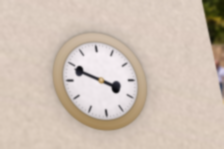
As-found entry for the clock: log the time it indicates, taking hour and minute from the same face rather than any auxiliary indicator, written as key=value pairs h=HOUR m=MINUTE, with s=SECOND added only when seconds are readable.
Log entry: h=3 m=49
